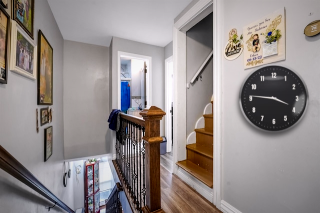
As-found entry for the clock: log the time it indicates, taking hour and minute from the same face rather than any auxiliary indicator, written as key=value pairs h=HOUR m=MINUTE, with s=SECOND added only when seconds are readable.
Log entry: h=3 m=46
